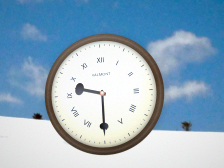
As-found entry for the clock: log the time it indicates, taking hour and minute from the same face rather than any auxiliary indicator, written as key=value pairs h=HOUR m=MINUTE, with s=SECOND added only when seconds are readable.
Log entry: h=9 m=30
